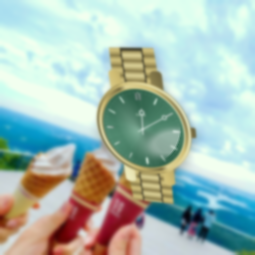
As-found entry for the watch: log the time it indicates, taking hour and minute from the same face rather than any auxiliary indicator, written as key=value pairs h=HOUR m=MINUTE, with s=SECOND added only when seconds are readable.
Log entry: h=12 m=10
